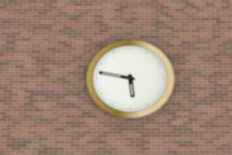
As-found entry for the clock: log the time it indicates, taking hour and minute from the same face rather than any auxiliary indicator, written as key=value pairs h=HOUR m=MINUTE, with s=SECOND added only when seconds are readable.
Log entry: h=5 m=47
